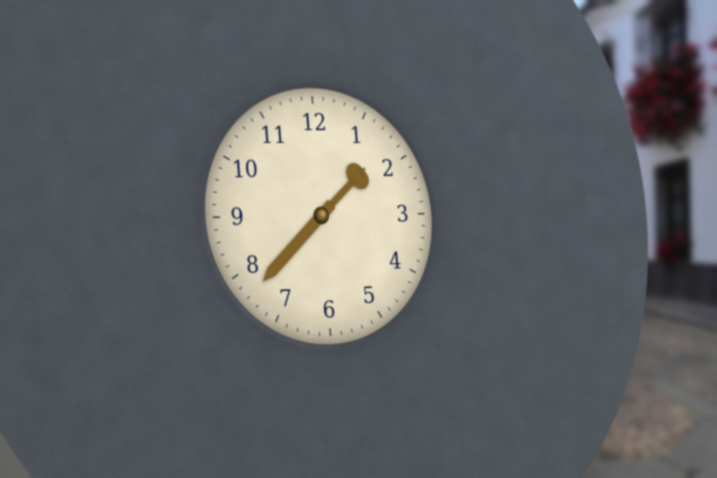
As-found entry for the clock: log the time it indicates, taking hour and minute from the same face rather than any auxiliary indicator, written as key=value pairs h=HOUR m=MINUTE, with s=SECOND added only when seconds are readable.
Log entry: h=1 m=38
